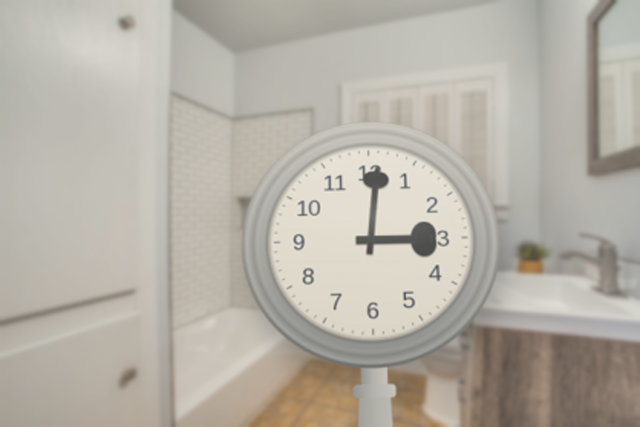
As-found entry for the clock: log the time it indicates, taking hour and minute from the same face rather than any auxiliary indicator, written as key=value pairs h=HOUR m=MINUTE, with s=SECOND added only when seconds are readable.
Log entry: h=3 m=1
